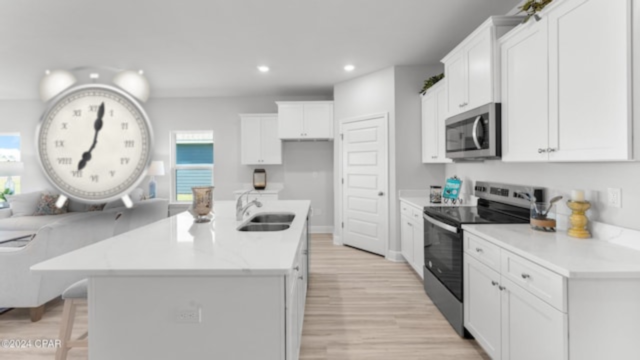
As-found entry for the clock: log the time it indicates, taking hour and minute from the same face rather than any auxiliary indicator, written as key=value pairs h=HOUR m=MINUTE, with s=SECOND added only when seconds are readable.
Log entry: h=7 m=2
